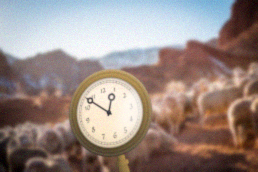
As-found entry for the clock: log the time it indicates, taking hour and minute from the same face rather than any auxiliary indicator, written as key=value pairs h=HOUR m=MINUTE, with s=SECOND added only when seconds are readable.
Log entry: h=12 m=53
